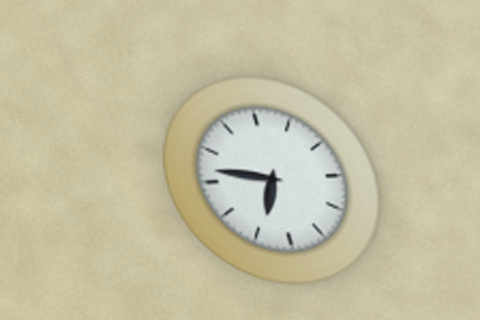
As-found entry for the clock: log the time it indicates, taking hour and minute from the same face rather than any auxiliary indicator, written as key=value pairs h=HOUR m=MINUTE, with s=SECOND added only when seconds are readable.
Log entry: h=6 m=47
